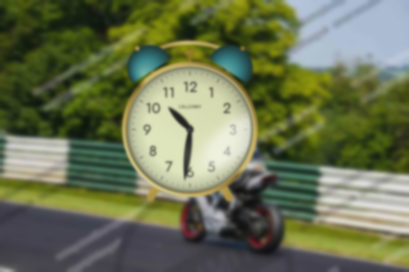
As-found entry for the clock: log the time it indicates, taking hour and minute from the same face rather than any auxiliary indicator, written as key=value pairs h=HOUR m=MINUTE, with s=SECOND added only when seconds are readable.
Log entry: h=10 m=31
